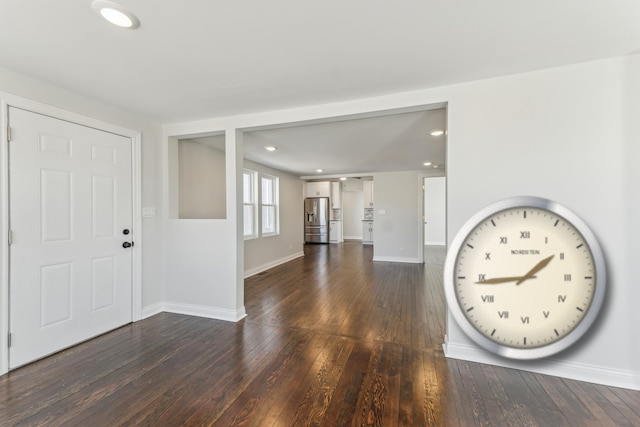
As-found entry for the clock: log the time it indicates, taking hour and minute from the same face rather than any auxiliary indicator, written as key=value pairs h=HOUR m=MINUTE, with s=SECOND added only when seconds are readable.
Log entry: h=1 m=44
